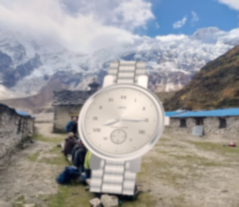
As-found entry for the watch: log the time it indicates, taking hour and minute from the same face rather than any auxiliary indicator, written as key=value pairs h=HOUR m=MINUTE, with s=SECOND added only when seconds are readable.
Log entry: h=8 m=15
